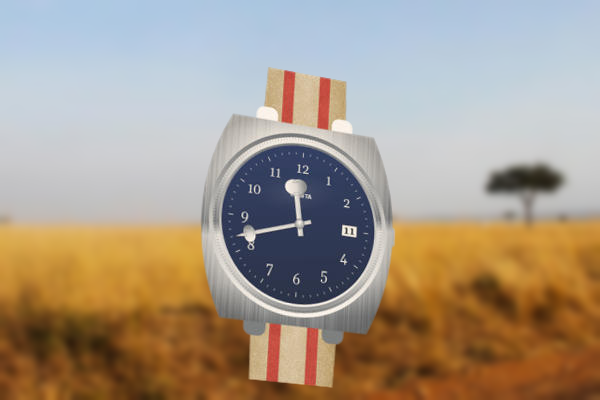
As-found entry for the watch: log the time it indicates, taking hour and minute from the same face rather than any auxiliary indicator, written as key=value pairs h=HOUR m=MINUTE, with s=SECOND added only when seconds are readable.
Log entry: h=11 m=42
